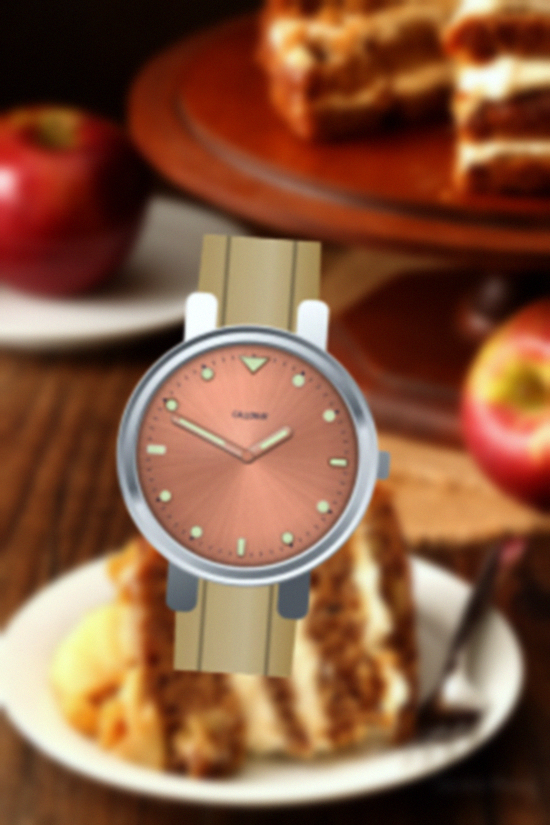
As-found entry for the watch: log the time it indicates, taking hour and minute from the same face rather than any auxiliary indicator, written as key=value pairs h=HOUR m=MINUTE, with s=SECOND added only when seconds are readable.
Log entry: h=1 m=49
